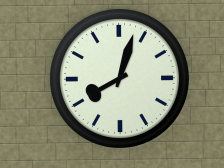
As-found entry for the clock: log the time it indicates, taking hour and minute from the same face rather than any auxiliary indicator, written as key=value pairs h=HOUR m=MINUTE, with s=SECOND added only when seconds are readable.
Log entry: h=8 m=3
